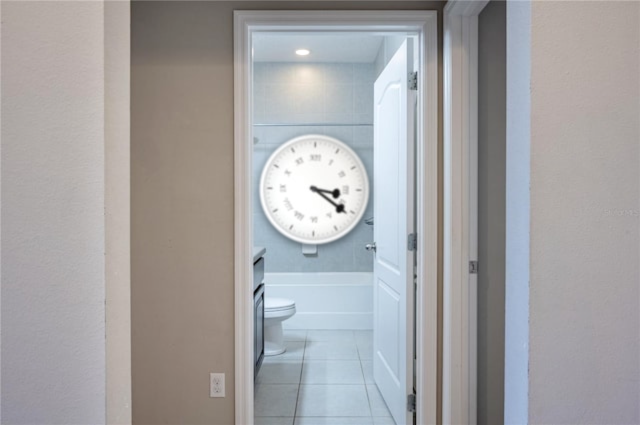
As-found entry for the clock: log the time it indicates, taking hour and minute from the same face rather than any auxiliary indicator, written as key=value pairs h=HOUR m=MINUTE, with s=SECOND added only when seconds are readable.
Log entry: h=3 m=21
